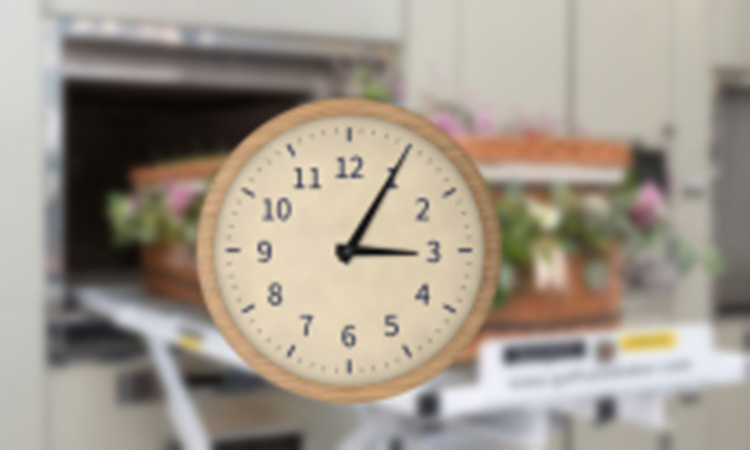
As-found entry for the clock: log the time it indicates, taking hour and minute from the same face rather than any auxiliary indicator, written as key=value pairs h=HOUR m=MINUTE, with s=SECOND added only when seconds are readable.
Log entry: h=3 m=5
